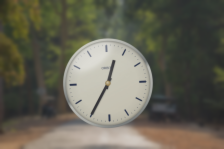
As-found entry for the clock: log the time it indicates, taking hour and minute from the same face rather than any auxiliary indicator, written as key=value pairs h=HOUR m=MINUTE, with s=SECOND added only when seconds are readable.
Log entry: h=12 m=35
